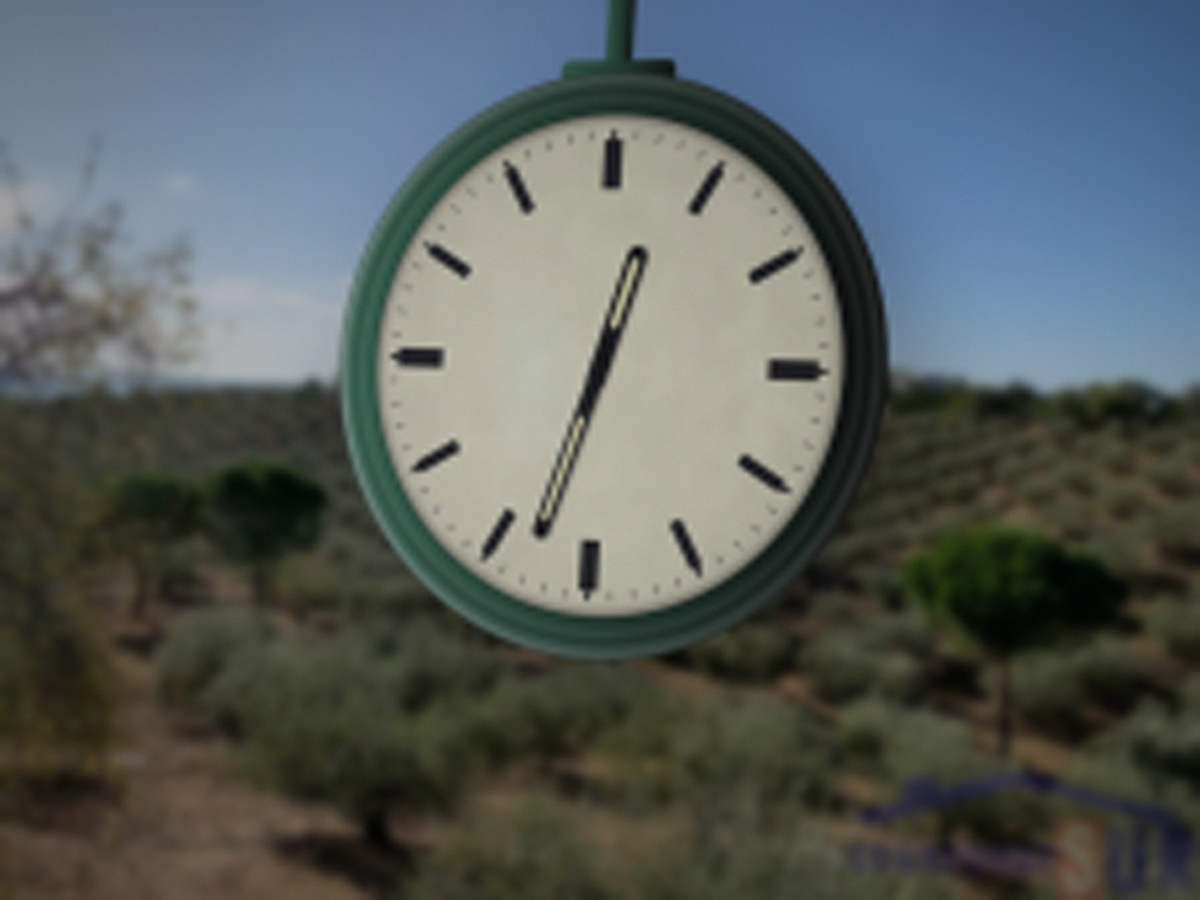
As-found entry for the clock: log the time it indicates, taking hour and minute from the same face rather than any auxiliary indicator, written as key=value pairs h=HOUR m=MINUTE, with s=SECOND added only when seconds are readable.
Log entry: h=12 m=33
